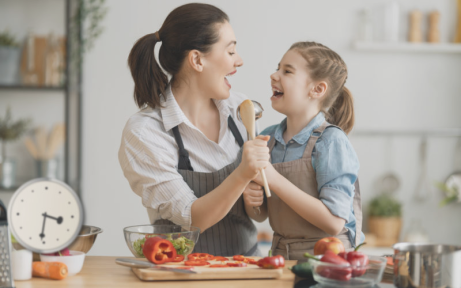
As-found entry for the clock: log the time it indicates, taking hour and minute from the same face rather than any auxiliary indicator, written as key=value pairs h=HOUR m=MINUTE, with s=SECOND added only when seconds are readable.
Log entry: h=3 m=31
